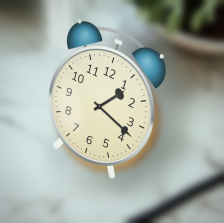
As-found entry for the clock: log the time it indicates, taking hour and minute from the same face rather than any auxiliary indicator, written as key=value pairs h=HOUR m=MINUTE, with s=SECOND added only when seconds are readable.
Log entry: h=1 m=18
